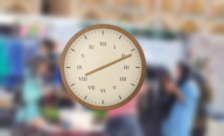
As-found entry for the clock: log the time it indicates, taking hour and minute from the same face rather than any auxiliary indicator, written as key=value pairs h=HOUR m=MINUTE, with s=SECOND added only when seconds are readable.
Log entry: h=8 m=11
